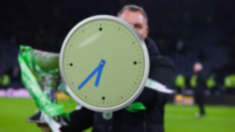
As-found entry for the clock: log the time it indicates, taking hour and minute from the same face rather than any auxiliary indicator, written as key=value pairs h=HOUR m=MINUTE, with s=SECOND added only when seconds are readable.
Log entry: h=6 m=38
